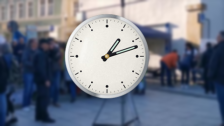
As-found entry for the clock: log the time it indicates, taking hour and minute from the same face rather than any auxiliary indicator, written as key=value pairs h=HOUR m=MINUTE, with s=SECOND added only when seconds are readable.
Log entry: h=1 m=12
